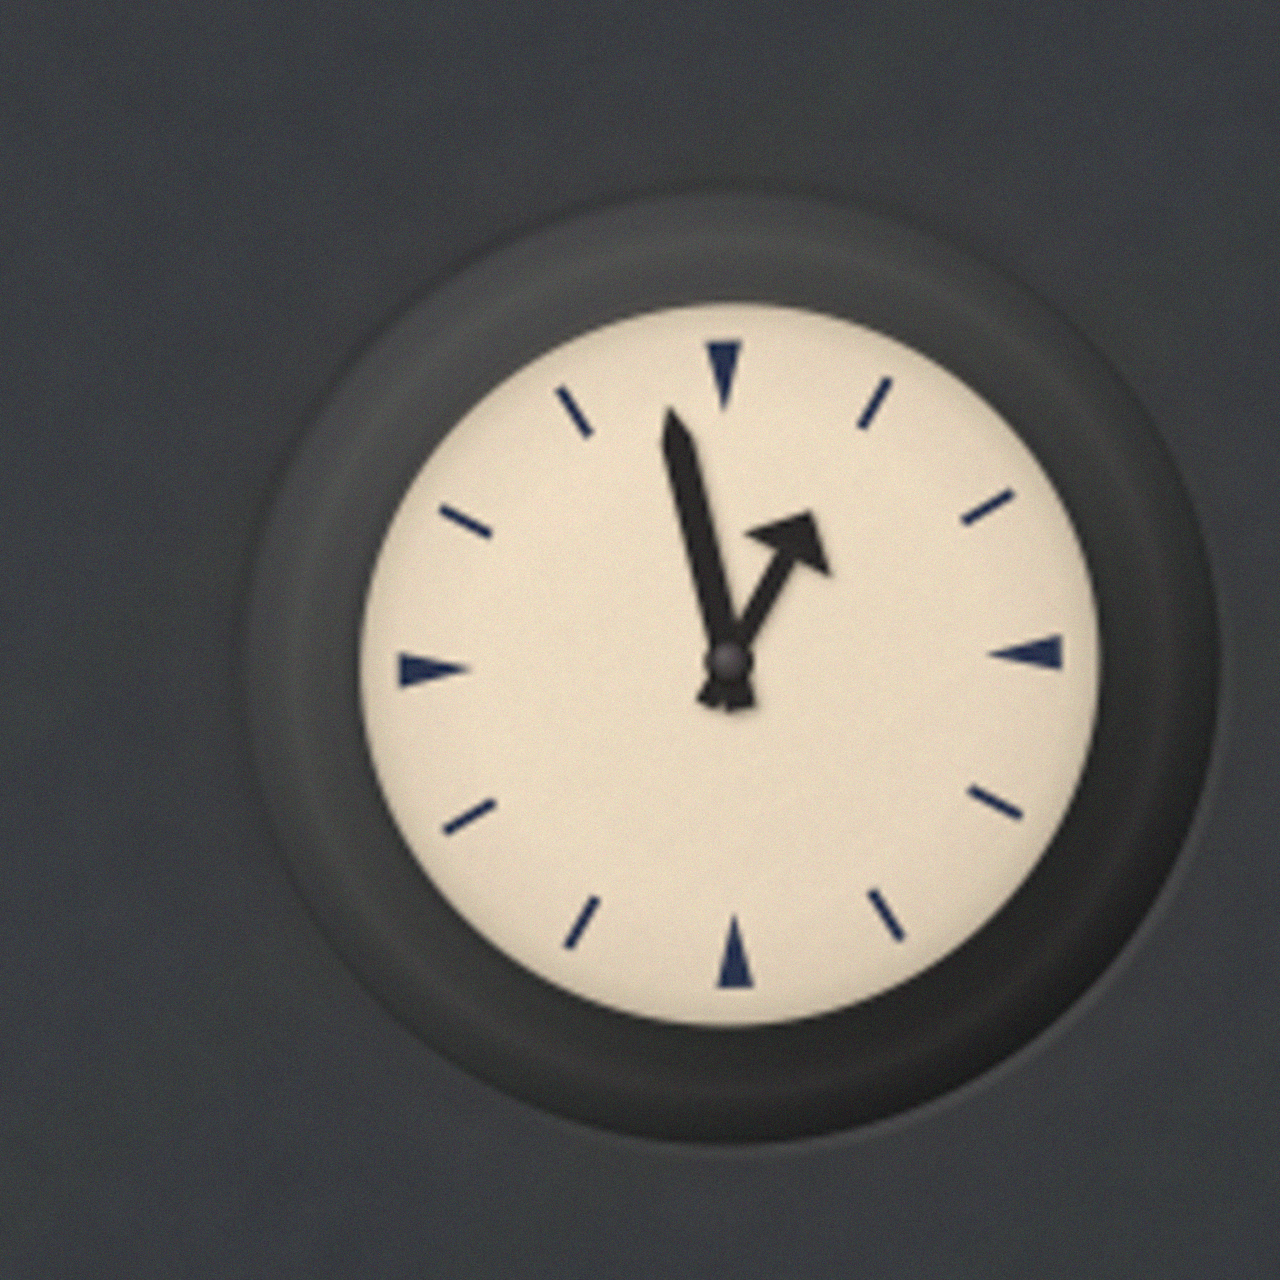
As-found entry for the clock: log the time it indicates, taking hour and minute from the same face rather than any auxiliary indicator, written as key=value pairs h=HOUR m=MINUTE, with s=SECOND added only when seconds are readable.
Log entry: h=12 m=58
